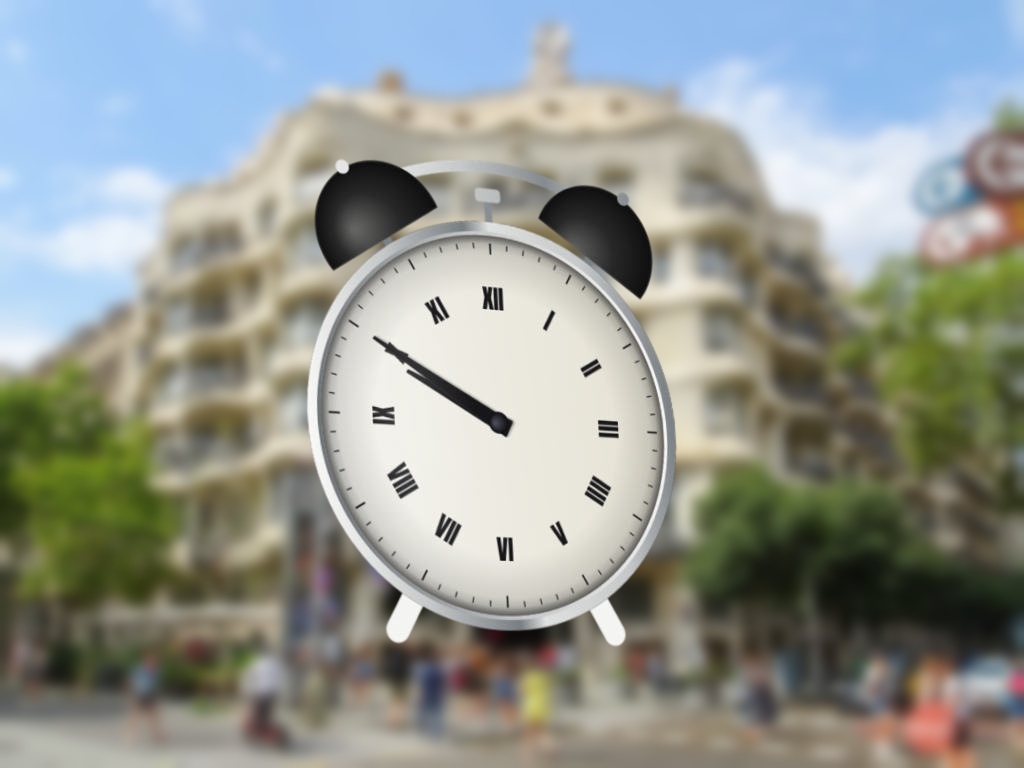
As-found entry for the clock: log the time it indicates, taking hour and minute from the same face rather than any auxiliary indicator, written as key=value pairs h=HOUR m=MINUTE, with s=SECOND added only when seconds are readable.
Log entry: h=9 m=50
